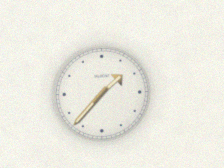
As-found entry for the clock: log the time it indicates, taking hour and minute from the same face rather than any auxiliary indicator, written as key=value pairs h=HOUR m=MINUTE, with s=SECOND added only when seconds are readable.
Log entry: h=1 m=37
